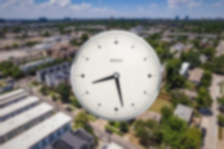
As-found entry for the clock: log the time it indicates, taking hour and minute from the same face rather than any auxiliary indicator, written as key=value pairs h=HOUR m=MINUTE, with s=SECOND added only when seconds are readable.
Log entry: h=8 m=28
